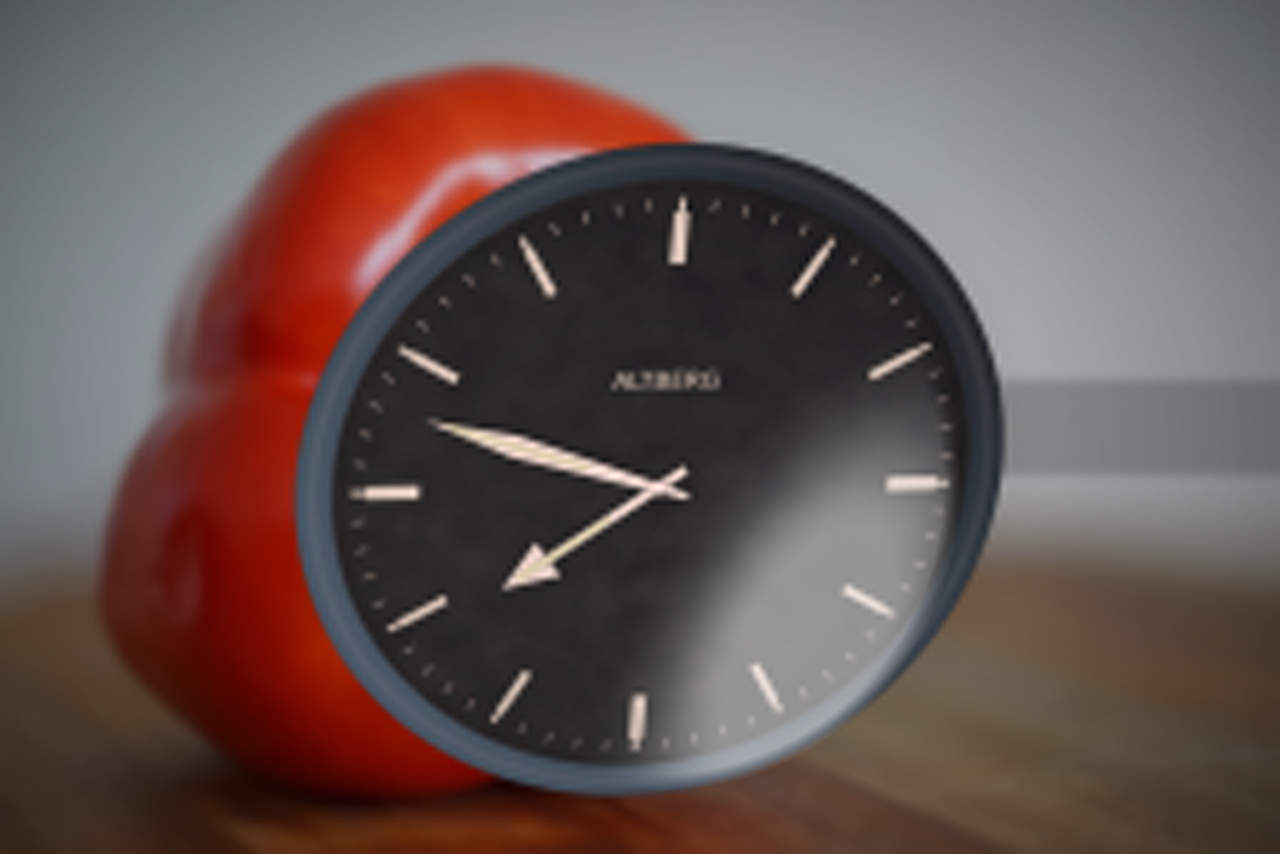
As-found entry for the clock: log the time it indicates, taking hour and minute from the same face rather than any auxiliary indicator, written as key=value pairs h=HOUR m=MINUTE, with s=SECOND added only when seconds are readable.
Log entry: h=7 m=48
